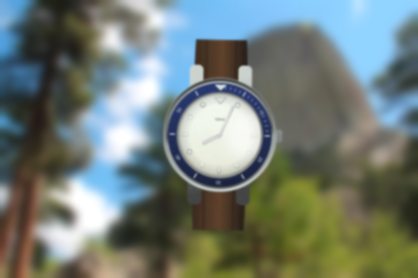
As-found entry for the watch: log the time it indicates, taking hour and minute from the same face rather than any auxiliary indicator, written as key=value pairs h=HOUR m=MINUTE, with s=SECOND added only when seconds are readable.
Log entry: h=8 m=4
